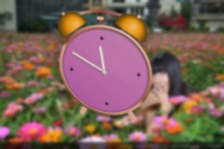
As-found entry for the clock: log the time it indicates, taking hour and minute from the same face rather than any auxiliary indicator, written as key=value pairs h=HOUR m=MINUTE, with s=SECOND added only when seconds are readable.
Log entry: h=11 m=50
